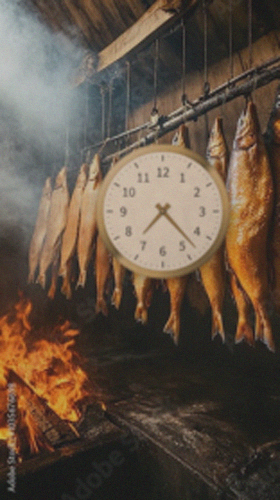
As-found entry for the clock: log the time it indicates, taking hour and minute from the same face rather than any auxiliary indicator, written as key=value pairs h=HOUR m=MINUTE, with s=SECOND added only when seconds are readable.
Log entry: h=7 m=23
